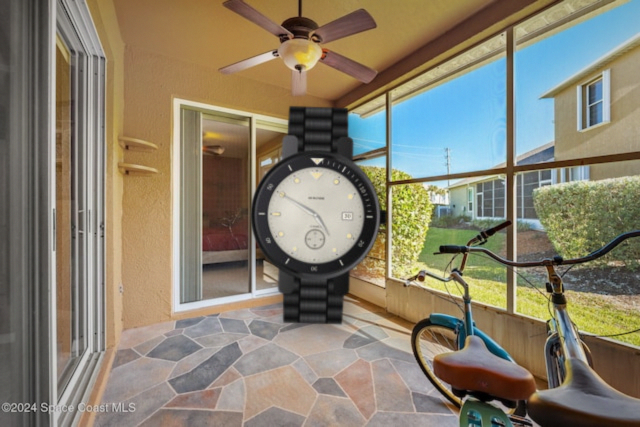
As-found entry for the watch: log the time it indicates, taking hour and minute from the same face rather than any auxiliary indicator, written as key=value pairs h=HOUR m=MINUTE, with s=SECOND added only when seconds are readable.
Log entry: h=4 m=50
